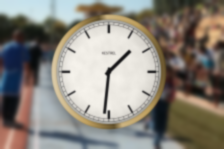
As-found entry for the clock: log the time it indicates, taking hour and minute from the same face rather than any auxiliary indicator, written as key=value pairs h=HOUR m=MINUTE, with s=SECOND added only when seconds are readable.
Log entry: h=1 m=31
